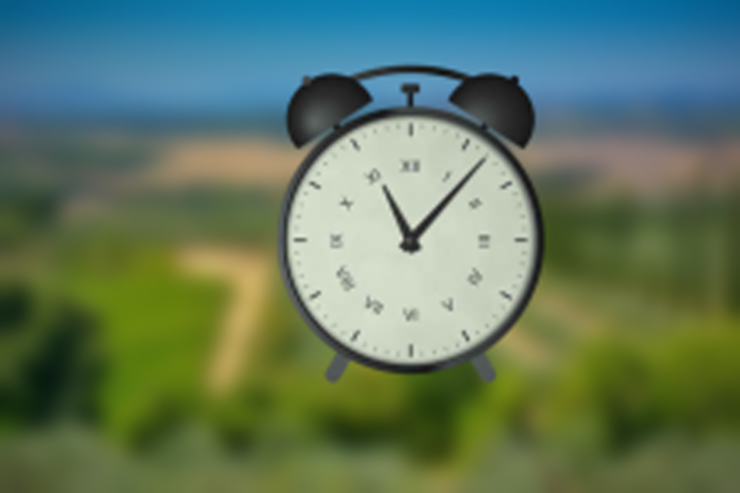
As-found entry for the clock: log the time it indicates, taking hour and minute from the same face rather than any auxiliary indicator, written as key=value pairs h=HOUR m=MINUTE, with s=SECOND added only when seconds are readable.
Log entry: h=11 m=7
